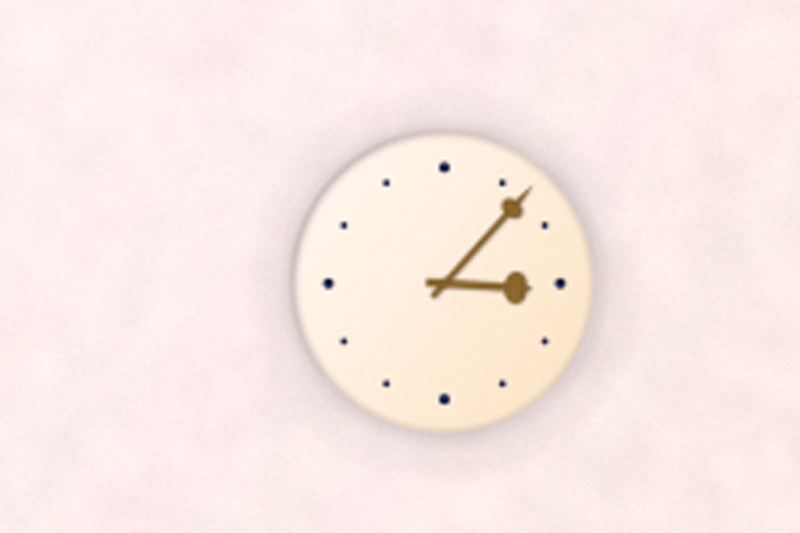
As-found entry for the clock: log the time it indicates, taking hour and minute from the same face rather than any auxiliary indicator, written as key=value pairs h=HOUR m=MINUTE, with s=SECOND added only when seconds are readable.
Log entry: h=3 m=7
